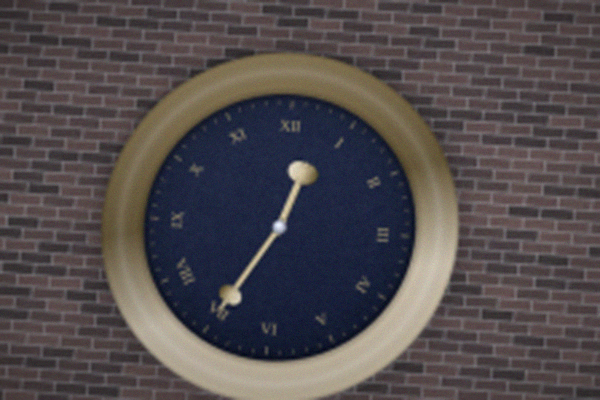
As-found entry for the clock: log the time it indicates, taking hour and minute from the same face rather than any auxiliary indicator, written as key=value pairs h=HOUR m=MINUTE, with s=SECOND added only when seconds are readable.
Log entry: h=12 m=35
